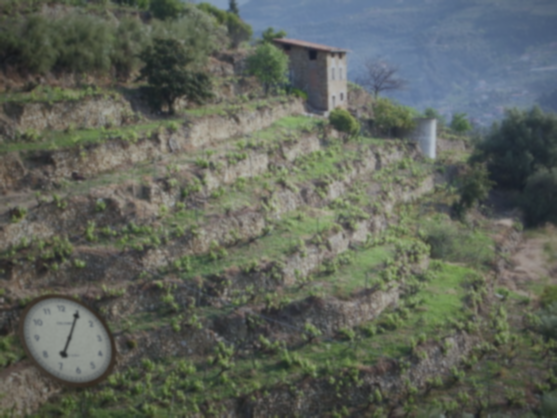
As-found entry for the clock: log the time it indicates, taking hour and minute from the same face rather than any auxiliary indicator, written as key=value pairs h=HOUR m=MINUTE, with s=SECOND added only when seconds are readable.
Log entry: h=7 m=5
